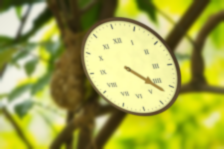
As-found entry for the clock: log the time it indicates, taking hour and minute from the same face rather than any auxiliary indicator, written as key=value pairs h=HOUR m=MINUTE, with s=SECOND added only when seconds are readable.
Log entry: h=4 m=22
